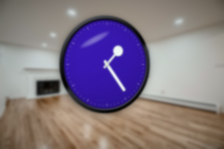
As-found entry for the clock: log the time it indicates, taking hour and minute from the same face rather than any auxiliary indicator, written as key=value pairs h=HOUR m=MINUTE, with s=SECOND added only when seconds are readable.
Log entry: h=1 m=24
